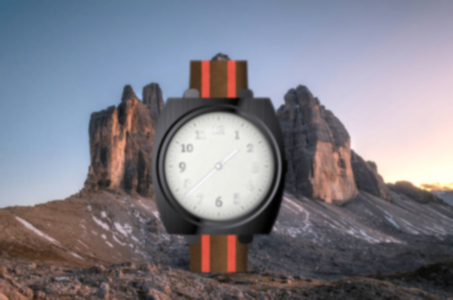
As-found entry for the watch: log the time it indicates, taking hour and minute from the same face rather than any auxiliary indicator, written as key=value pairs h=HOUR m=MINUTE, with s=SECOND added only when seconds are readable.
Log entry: h=1 m=38
